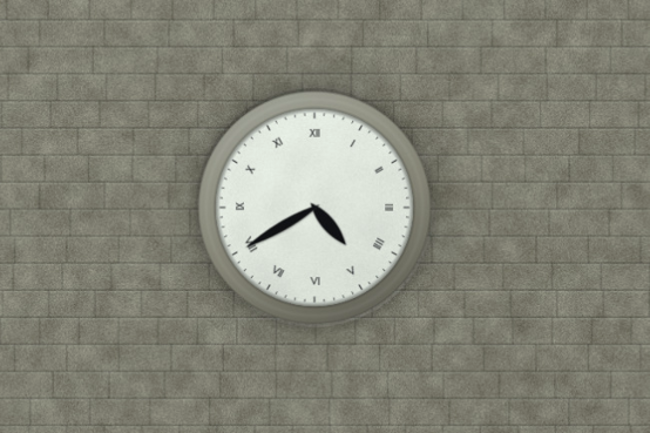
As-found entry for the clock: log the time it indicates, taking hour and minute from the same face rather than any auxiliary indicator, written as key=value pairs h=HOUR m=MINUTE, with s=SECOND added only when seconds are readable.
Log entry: h=4 m=40
